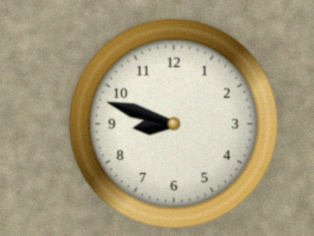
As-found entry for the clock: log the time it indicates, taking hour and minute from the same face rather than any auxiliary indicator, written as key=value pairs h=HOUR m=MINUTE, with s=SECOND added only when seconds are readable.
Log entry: h=8 m=48
